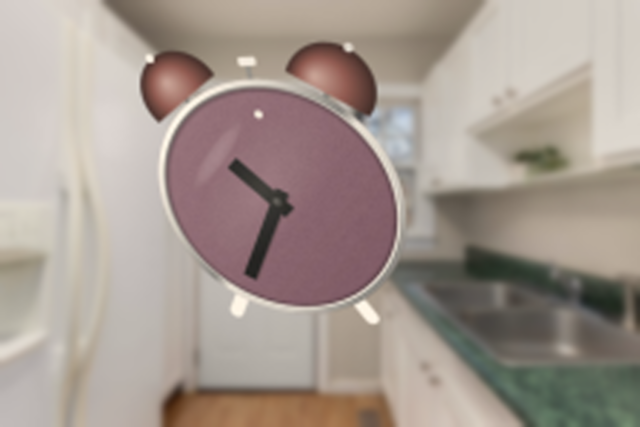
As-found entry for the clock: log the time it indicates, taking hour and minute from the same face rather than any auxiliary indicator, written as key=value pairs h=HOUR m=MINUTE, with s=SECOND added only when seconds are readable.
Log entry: h=10 m=35
